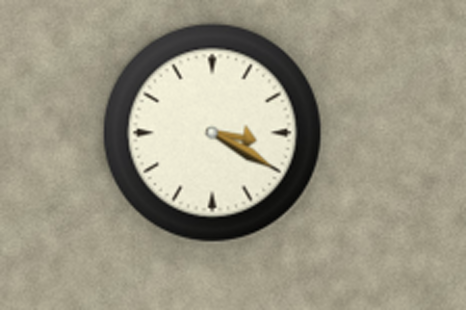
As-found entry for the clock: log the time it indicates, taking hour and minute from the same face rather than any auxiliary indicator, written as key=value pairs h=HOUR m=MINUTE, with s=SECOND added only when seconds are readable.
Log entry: h=3 m=20
